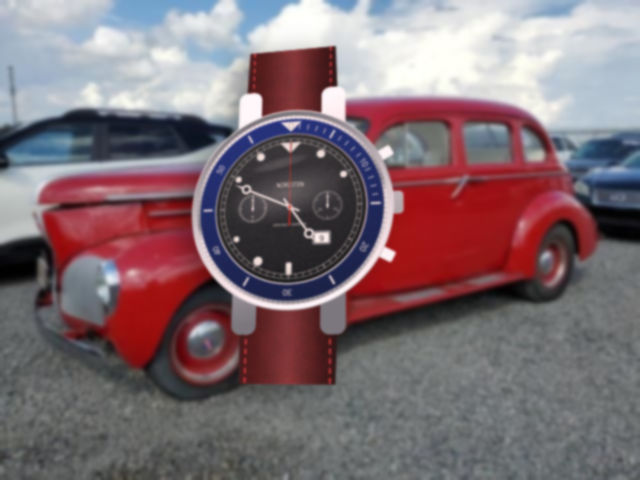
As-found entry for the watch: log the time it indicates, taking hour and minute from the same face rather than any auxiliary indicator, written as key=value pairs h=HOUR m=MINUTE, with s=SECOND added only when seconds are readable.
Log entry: h=4 m=49
